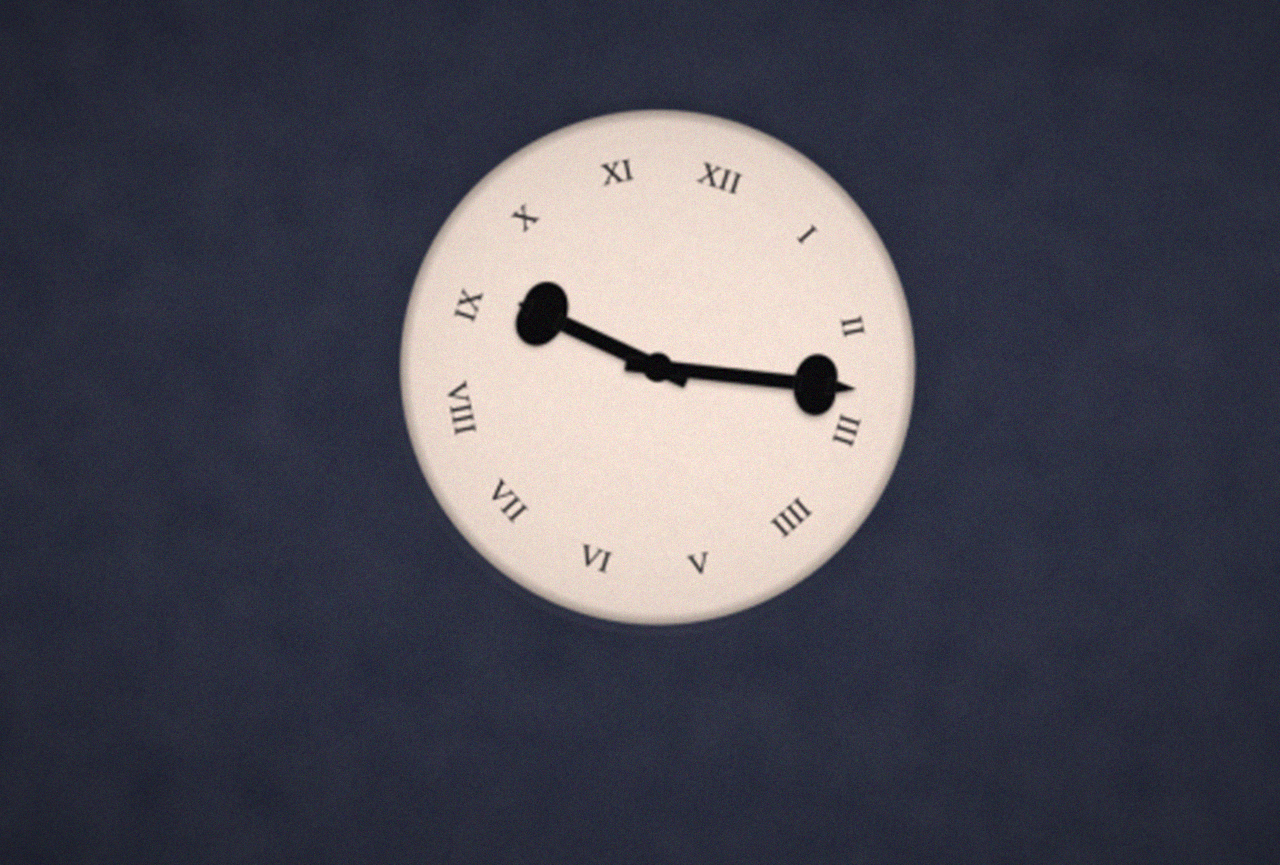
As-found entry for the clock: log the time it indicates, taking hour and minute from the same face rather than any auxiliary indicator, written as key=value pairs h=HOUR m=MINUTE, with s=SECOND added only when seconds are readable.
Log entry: h=9 m=13
